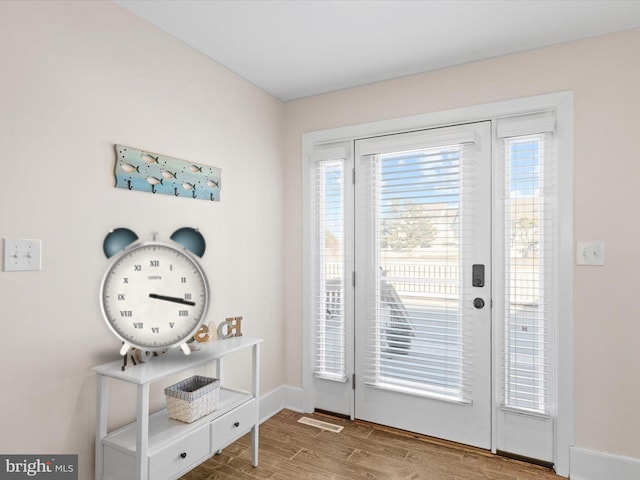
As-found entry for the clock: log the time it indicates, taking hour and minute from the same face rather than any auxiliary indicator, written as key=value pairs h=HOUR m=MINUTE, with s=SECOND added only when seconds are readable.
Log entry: h=3 m=17
